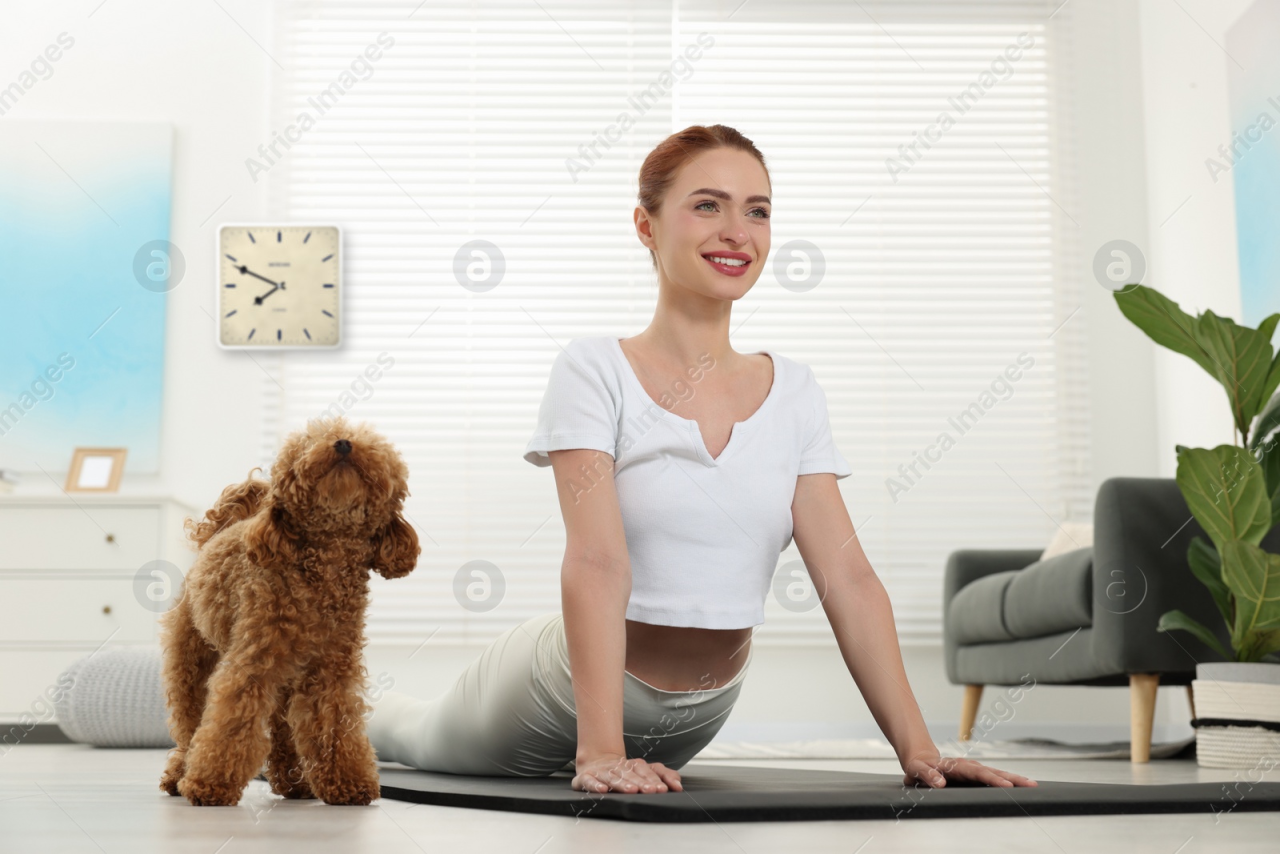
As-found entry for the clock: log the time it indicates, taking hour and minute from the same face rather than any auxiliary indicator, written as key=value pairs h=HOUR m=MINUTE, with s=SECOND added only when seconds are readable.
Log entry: h=7 m=49
